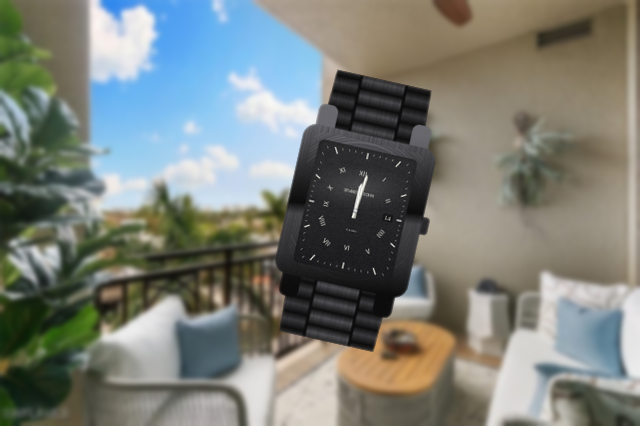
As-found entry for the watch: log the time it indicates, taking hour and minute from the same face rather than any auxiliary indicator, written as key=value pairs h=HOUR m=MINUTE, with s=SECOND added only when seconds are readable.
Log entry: h=12 m=1
